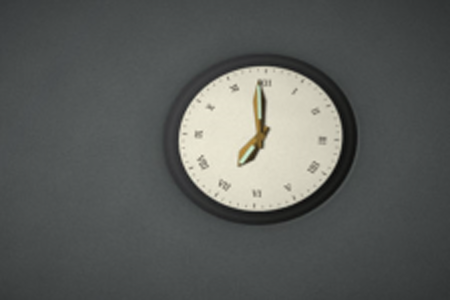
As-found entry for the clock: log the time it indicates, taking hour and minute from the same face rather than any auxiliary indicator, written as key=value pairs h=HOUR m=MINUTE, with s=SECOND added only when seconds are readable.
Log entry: h=6 m=59
